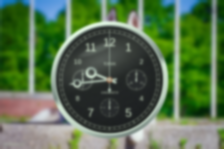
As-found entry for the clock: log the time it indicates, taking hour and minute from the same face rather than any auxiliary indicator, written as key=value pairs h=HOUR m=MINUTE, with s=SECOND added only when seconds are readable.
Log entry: h=9 m=44
